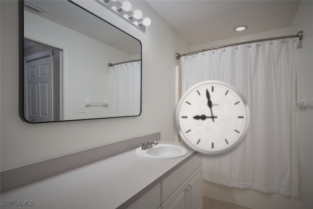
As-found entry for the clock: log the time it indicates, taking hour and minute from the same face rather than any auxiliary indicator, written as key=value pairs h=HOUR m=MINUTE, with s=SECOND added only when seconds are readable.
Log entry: h=8 m=58
